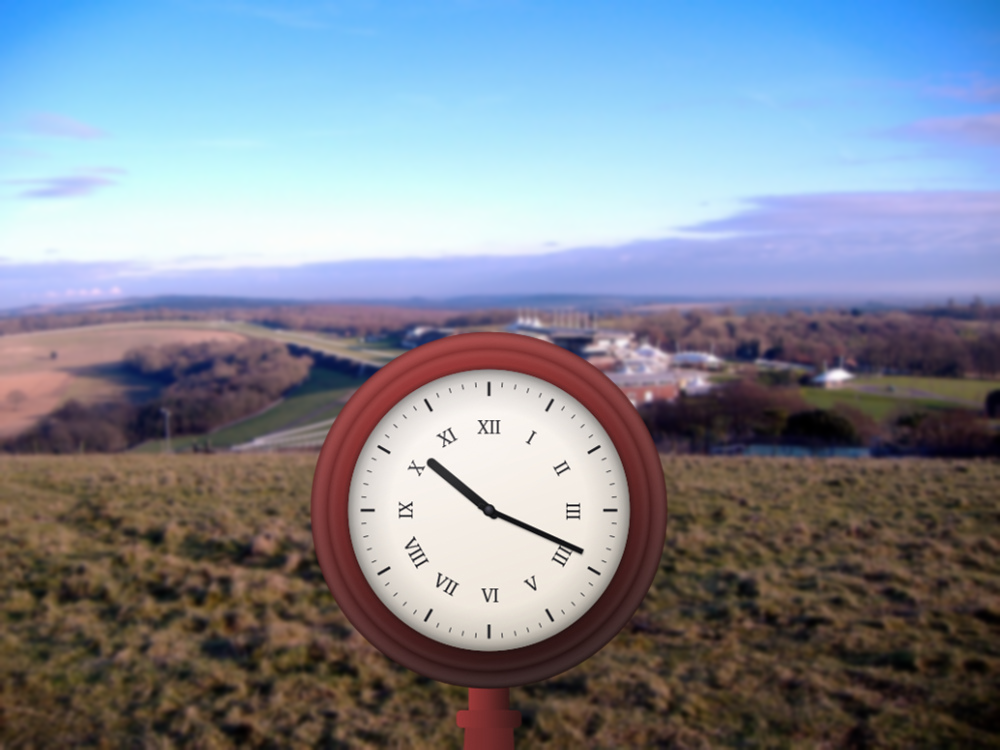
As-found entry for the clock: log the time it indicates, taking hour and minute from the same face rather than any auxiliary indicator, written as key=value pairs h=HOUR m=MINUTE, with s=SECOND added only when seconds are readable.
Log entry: h=10 m=19
